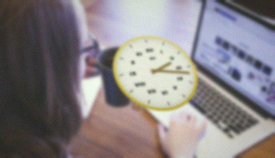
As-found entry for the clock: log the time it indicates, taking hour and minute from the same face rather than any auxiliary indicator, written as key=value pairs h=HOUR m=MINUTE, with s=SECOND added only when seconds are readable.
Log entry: h=2 m=17
